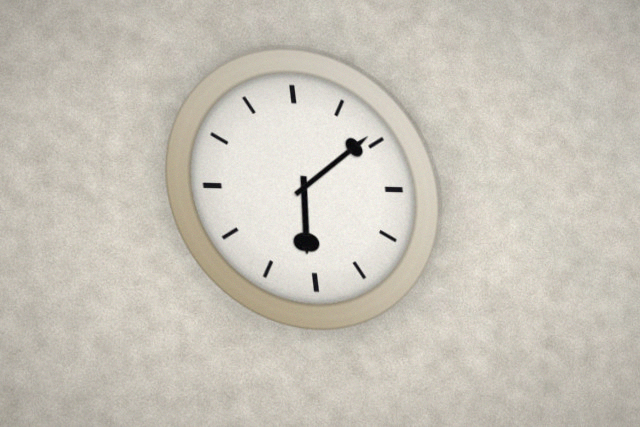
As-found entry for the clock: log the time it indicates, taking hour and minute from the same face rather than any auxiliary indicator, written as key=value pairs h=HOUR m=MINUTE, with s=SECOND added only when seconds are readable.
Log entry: h=6 m=9
